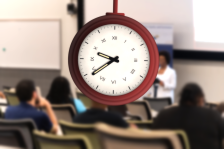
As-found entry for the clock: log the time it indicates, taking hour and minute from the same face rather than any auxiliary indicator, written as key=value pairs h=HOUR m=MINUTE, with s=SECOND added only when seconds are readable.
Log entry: h=9 m=39
